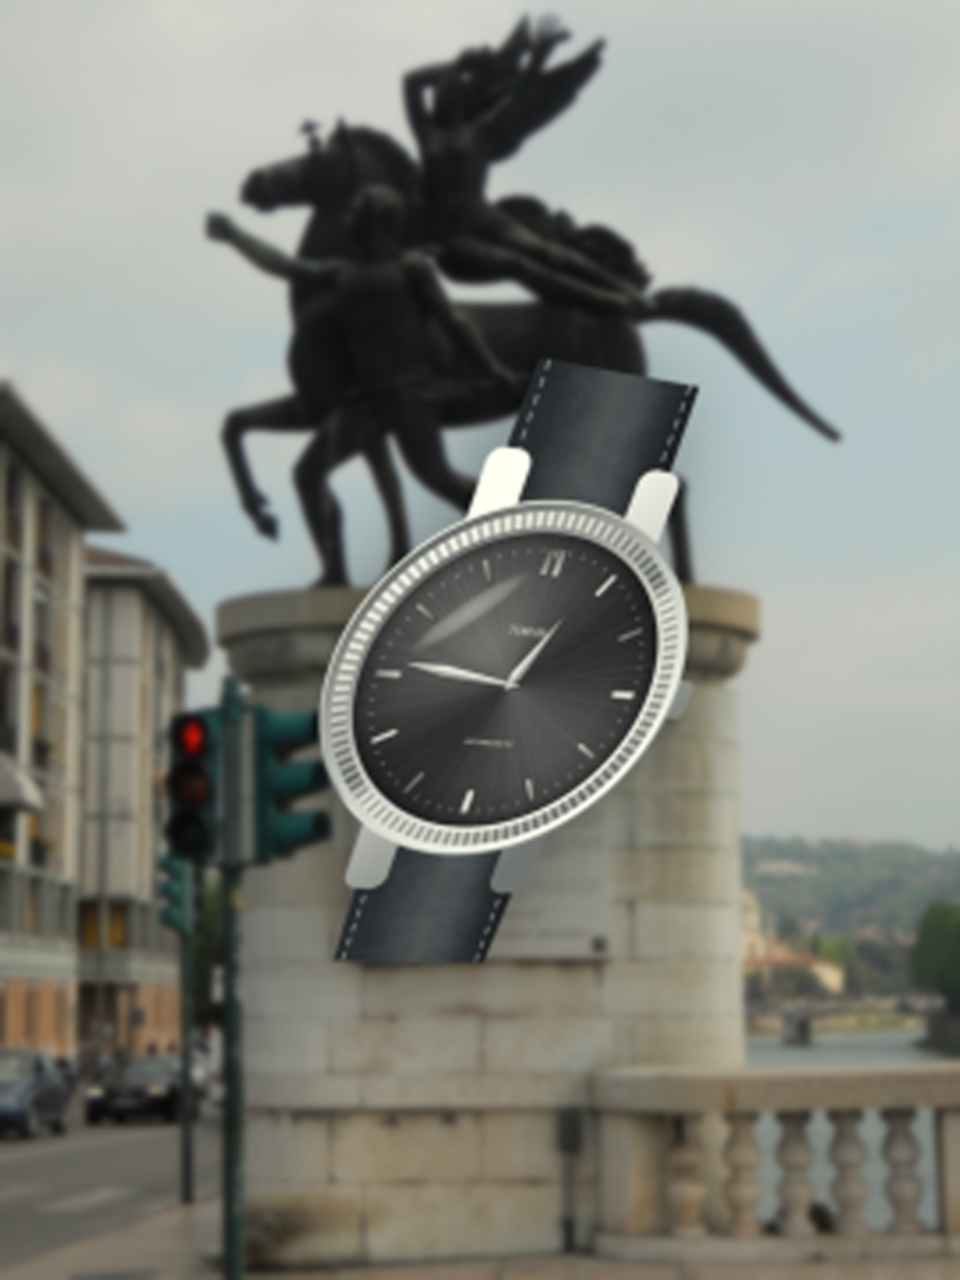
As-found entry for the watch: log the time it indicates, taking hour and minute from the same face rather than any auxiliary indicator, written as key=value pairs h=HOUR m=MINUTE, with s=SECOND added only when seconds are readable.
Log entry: h=12 m=46
